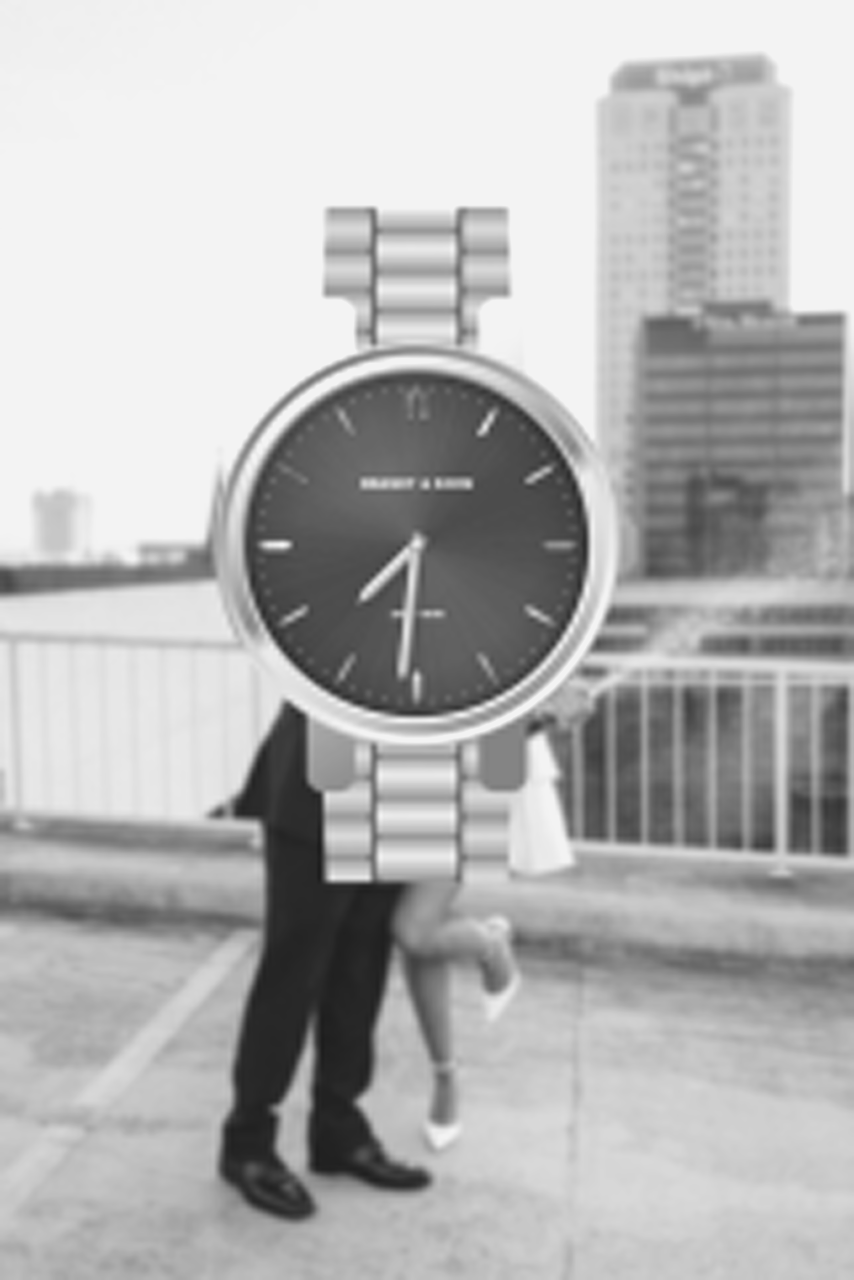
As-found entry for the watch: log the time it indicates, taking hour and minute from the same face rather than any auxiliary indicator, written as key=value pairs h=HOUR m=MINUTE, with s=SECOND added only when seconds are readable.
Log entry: h=7 m=31
